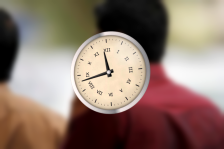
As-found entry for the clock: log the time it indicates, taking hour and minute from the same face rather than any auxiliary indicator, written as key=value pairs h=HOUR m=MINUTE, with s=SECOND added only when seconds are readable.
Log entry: h=11 m=43
